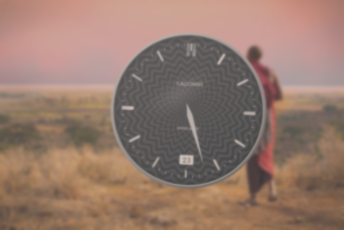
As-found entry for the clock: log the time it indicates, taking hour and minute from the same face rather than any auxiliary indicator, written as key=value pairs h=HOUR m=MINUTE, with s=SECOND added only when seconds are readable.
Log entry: h=5 m=27
